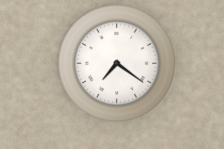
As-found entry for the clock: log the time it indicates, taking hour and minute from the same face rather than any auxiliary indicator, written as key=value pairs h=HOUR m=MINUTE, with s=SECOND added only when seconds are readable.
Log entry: h=7 m=21
